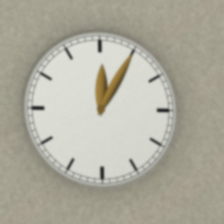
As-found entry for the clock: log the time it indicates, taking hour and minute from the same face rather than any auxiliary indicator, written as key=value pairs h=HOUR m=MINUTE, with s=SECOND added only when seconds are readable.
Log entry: h=12 m=5
